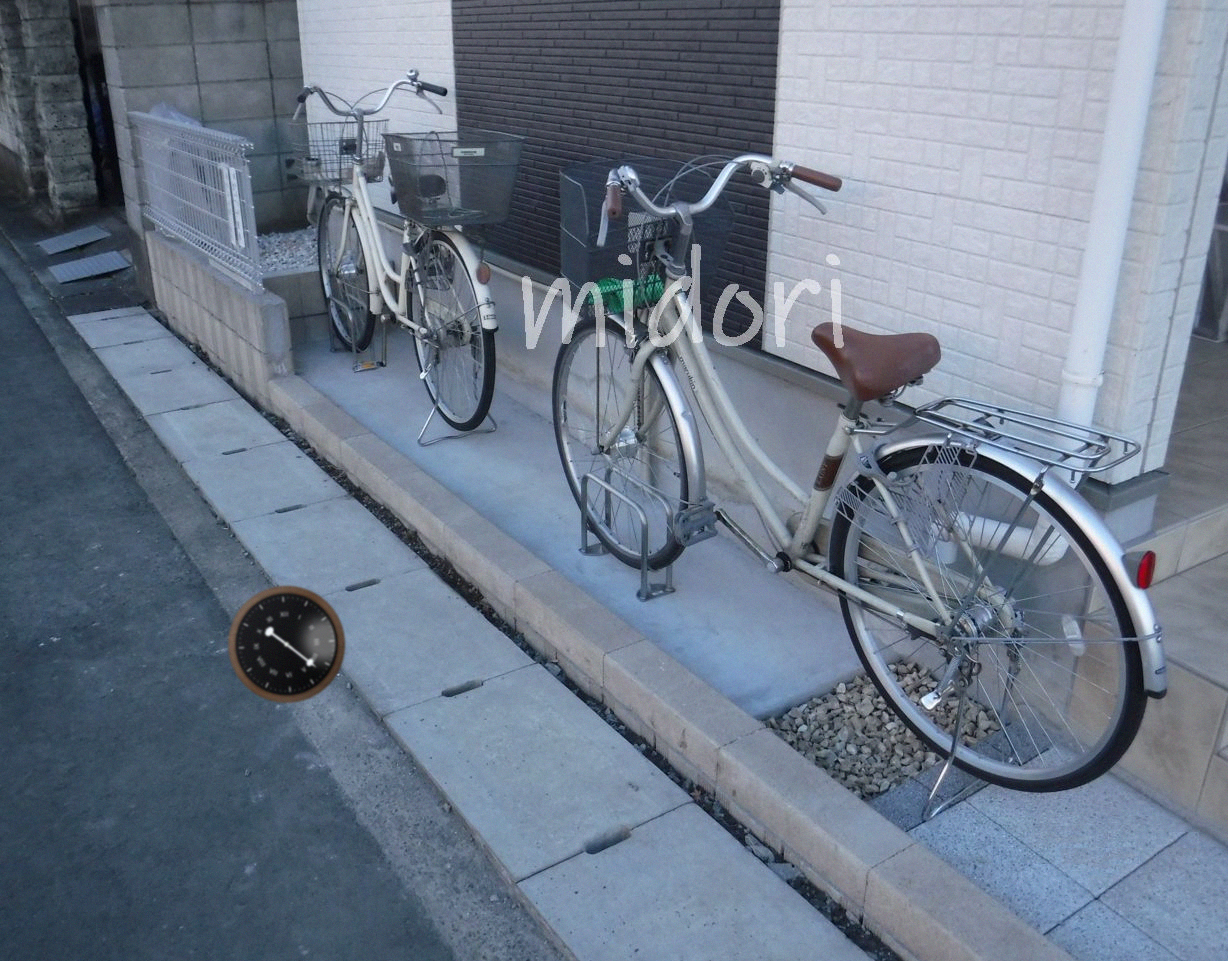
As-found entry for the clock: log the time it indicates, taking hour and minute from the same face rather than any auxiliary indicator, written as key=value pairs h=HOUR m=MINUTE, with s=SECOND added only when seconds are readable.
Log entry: h=10 m=22
